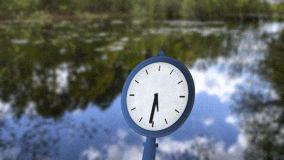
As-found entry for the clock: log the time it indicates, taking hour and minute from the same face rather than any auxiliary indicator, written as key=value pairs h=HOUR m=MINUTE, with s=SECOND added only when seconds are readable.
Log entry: h=5 m=31
